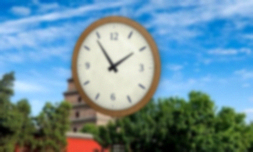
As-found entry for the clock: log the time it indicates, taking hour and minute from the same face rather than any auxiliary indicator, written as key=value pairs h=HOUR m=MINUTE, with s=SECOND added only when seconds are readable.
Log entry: h=1 m=54
